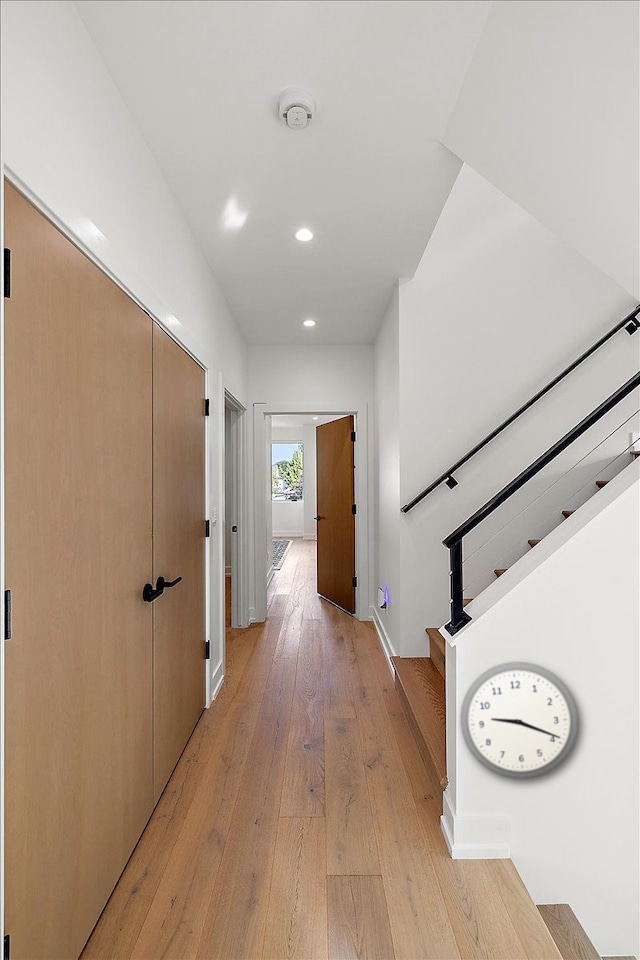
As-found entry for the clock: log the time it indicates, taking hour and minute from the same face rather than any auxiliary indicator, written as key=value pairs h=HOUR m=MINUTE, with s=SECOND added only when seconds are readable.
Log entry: h=9 m=19
